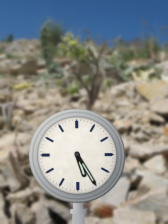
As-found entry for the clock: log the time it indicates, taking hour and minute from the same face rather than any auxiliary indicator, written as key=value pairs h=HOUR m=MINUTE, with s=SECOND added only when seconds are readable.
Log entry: h=5 m=25
